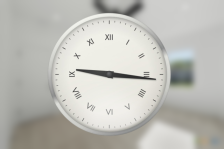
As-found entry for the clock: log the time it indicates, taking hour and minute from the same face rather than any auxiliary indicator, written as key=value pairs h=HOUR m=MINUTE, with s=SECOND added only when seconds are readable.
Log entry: h=9 m=16
